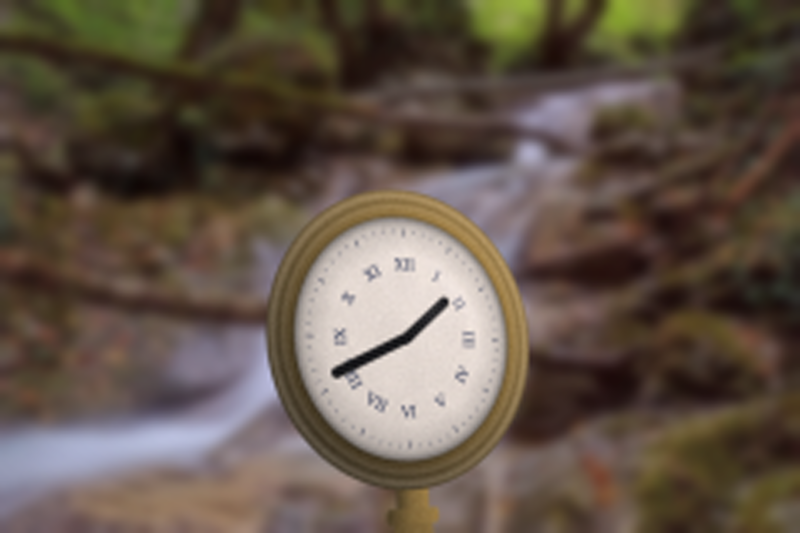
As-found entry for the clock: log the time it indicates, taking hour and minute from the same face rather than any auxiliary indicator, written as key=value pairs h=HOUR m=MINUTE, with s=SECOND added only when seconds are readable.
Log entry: h=1 m=41
